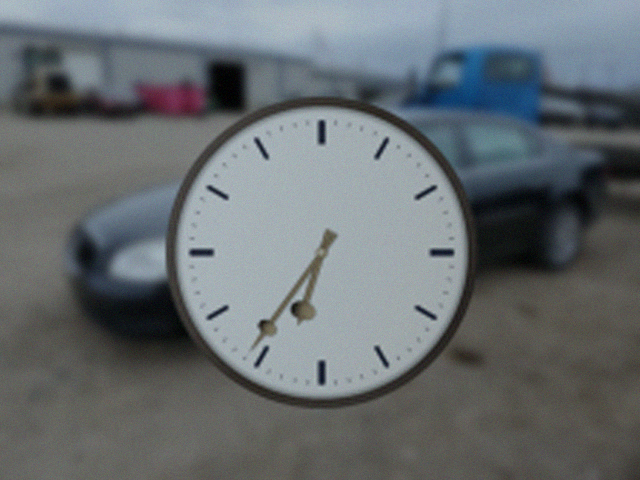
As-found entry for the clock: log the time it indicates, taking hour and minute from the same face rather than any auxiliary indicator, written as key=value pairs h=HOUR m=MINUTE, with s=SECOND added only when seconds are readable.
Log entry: h=6 m=36
